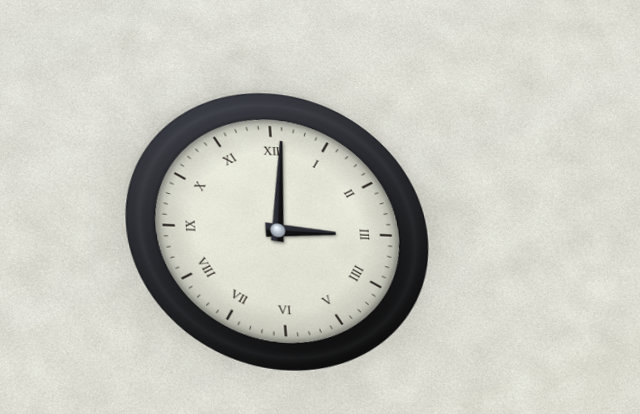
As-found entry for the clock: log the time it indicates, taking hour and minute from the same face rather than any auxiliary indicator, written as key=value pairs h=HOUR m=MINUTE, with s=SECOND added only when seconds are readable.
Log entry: h=3 m=1
